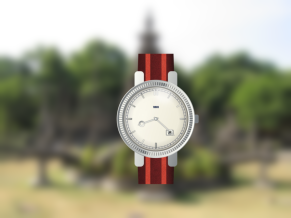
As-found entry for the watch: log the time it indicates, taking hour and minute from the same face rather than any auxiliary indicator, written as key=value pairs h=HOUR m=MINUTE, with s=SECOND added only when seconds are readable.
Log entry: h=8 m=22
